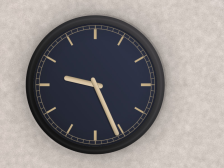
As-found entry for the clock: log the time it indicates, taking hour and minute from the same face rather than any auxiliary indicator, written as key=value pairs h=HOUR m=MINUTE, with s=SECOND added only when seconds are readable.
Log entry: h=9 m=26
